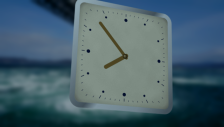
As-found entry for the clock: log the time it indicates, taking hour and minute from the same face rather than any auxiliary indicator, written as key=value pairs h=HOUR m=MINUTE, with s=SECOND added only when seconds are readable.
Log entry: h=7 m=53
